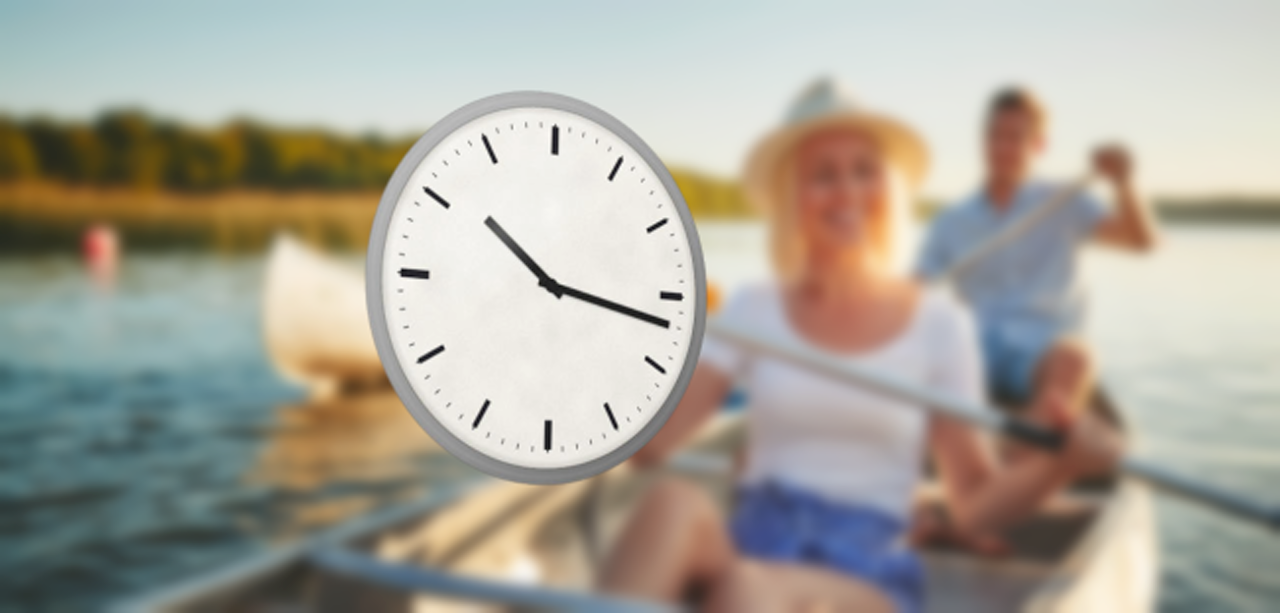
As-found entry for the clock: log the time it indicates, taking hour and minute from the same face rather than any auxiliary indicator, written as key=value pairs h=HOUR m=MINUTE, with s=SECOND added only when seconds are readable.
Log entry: h=10 m=17
